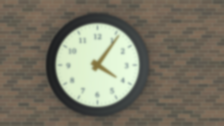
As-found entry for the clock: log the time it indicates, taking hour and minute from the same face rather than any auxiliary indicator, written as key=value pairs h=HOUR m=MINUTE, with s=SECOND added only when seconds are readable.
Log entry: h=4 m=6
